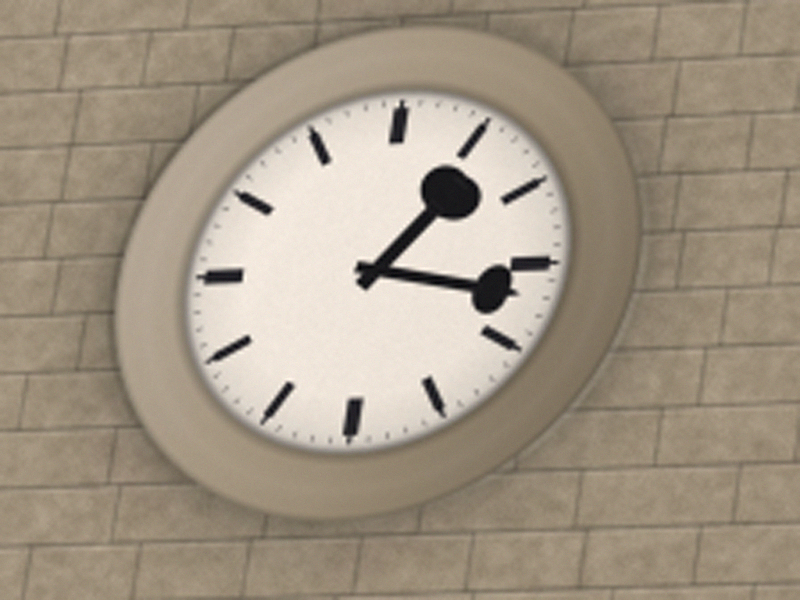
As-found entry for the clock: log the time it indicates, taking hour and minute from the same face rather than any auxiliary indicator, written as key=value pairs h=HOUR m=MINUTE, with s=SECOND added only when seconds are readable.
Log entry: h=1 m=17
